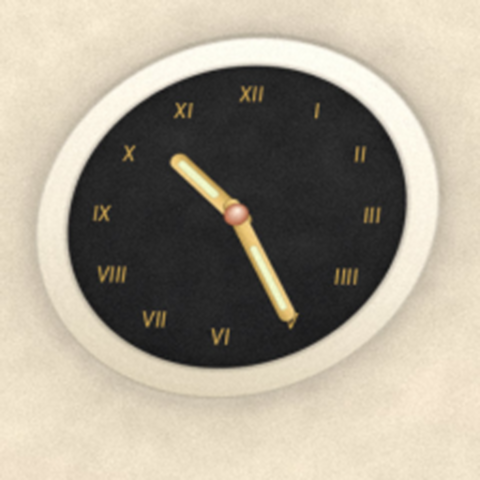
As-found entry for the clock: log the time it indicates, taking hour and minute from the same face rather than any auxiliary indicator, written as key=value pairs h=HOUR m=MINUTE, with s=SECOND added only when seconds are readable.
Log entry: h=10 m=25
